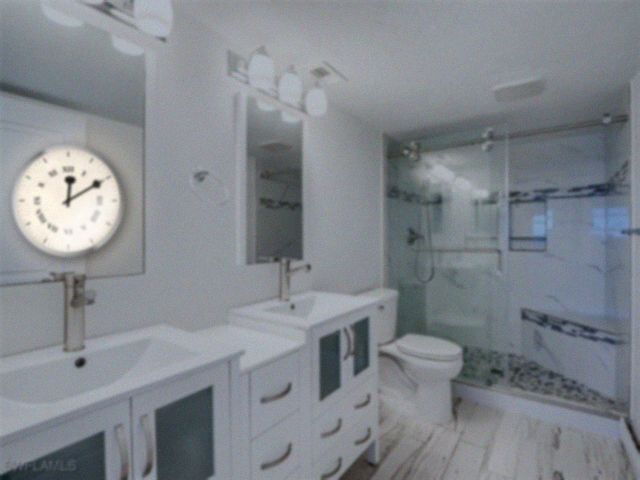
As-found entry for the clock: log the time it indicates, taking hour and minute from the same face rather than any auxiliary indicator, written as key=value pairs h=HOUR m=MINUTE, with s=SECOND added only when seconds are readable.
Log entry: h=12 m=10
